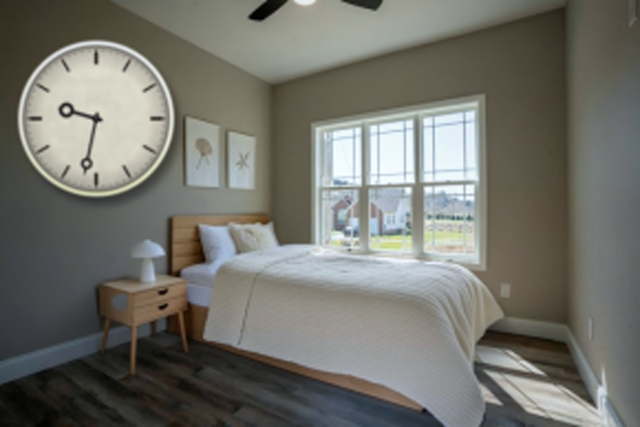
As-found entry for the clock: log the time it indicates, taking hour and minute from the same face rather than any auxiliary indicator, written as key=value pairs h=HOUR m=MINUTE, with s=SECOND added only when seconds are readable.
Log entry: h=9 m=32
